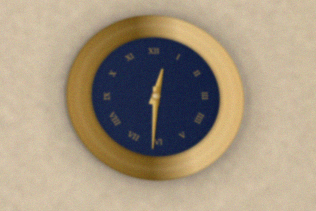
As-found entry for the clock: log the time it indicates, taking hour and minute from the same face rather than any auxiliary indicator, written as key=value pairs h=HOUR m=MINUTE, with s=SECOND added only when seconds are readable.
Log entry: h=12 m=31
